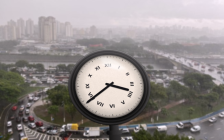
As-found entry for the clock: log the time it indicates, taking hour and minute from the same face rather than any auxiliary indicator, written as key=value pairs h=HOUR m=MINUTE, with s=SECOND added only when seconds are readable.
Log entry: h=3 m=39
